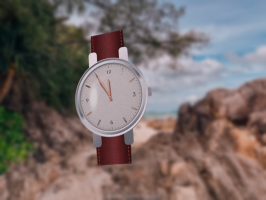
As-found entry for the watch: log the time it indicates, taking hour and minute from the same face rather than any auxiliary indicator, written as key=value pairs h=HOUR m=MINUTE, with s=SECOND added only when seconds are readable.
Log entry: h=11 m=55
